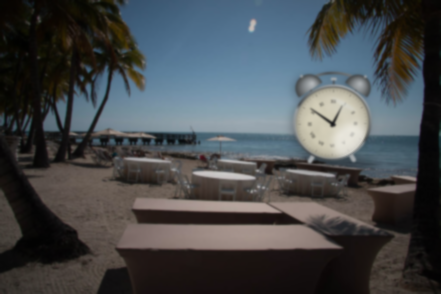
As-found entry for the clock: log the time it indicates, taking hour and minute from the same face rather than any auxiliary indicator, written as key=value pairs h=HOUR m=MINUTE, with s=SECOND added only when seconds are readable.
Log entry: h=12 m=51
